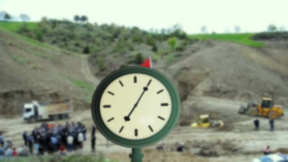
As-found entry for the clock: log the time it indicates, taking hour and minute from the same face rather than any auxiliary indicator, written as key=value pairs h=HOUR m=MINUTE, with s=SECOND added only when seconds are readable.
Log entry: h=7 m=5
